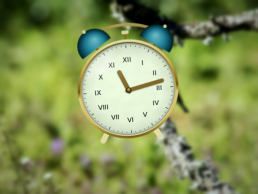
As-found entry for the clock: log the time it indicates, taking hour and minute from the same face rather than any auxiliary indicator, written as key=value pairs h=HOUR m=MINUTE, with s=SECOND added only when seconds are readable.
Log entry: h=11 m=13
